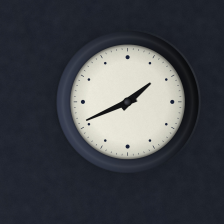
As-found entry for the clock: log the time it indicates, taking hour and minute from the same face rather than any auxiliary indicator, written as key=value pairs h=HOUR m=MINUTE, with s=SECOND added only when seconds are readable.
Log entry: h=1 m=41
